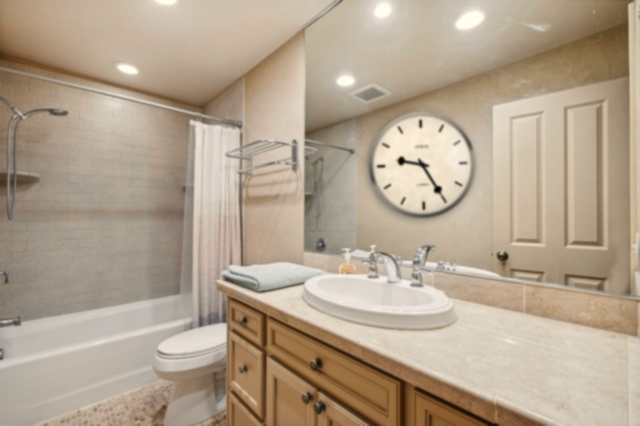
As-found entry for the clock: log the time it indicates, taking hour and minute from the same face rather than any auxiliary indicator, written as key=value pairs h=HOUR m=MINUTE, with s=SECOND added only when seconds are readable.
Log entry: h=9 m=25
